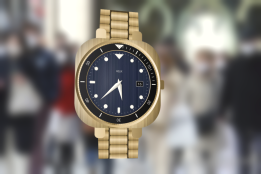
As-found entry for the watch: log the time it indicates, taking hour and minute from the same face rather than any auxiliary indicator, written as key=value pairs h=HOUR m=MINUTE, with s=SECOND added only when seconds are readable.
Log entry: h=5 m=38
